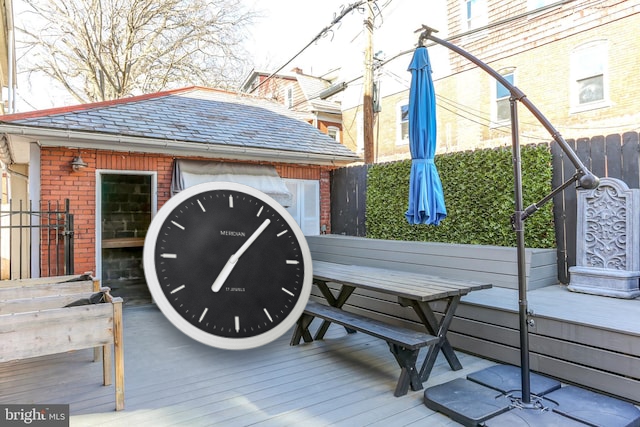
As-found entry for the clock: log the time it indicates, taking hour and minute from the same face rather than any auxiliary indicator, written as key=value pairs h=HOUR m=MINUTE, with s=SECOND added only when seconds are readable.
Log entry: h=7 m=7
